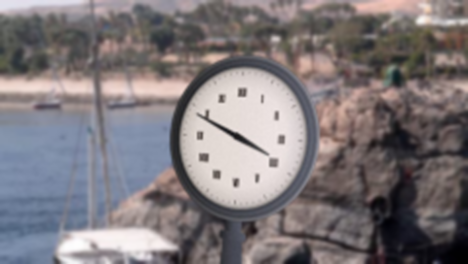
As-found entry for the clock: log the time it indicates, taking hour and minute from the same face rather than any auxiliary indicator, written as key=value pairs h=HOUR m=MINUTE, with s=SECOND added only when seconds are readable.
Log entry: h=3 m=49
